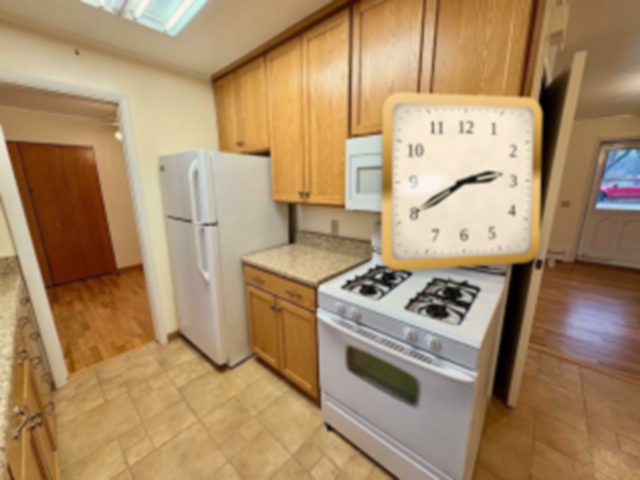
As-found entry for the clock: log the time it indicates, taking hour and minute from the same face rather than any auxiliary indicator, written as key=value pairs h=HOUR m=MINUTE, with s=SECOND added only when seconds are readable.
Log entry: h=2 m=40
